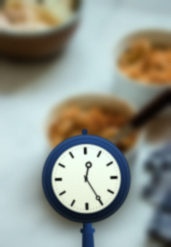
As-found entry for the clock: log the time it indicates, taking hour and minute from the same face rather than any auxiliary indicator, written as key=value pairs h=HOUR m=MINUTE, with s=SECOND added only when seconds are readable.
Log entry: h=12 m=25
